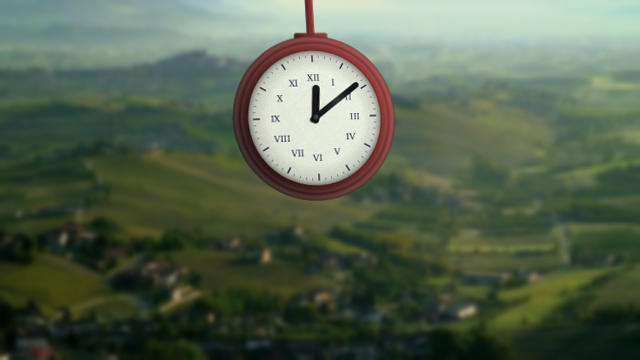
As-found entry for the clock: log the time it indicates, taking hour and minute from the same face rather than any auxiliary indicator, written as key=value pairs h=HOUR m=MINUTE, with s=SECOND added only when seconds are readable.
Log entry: h=12 m=9
